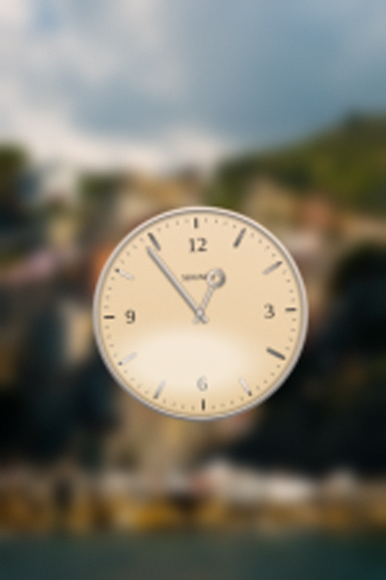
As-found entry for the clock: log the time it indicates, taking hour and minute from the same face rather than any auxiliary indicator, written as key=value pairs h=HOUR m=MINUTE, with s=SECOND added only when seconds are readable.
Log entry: h=12 m=54
